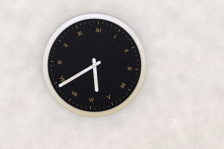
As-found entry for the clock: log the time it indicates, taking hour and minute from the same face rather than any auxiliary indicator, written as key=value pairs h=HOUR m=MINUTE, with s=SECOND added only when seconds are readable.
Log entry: h=5 m=39
